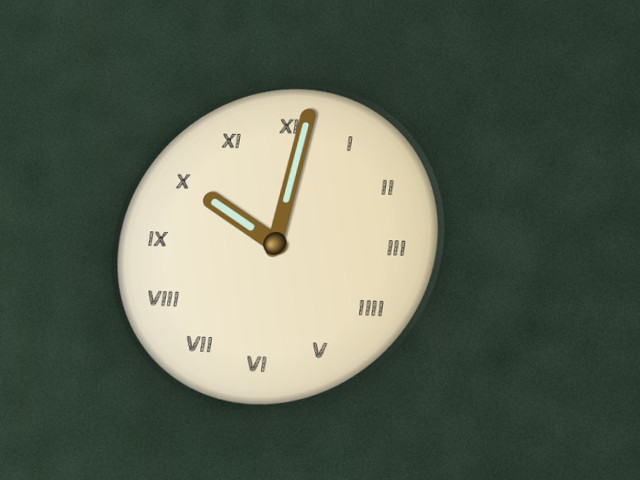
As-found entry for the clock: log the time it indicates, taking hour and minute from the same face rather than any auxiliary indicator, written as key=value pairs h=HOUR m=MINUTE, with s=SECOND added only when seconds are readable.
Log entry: h=10 m=1
